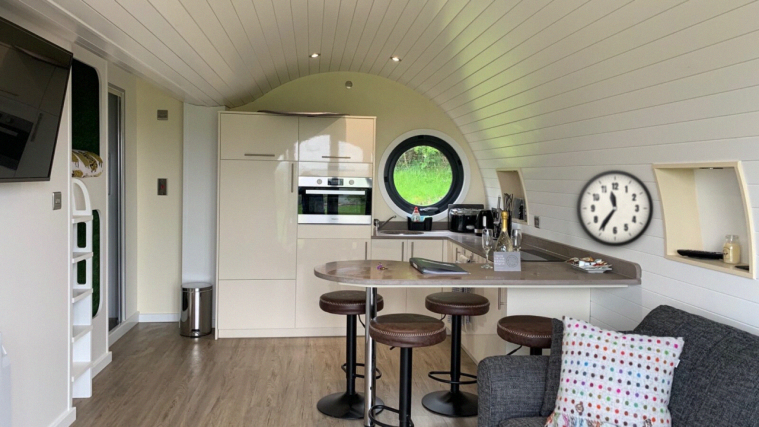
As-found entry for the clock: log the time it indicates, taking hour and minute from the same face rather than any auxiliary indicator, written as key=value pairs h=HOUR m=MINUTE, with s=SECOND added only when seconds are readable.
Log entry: h=11 m=36
